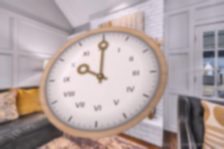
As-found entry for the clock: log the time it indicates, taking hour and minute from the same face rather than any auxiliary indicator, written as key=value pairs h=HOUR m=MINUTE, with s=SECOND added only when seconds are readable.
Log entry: h=10 m=0
